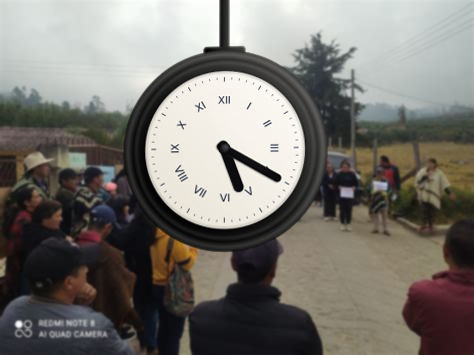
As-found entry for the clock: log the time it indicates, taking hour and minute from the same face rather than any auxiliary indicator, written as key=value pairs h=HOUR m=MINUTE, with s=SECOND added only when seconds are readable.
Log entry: h=5 m=20
